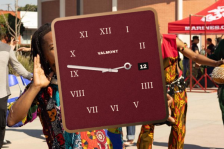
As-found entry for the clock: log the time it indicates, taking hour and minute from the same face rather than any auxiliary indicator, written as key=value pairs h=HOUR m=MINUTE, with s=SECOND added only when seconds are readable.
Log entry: h=2 m=47
